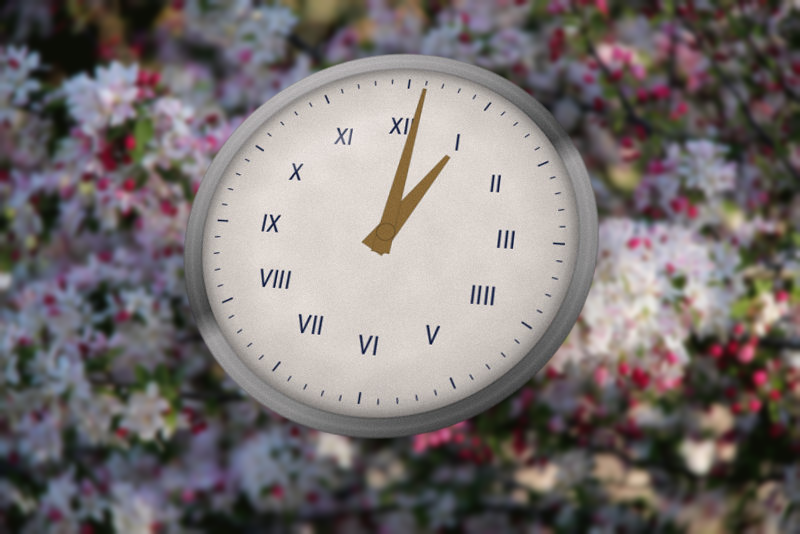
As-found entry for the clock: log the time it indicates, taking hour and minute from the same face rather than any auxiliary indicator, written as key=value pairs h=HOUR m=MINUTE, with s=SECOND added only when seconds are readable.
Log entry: h=1 m=1
